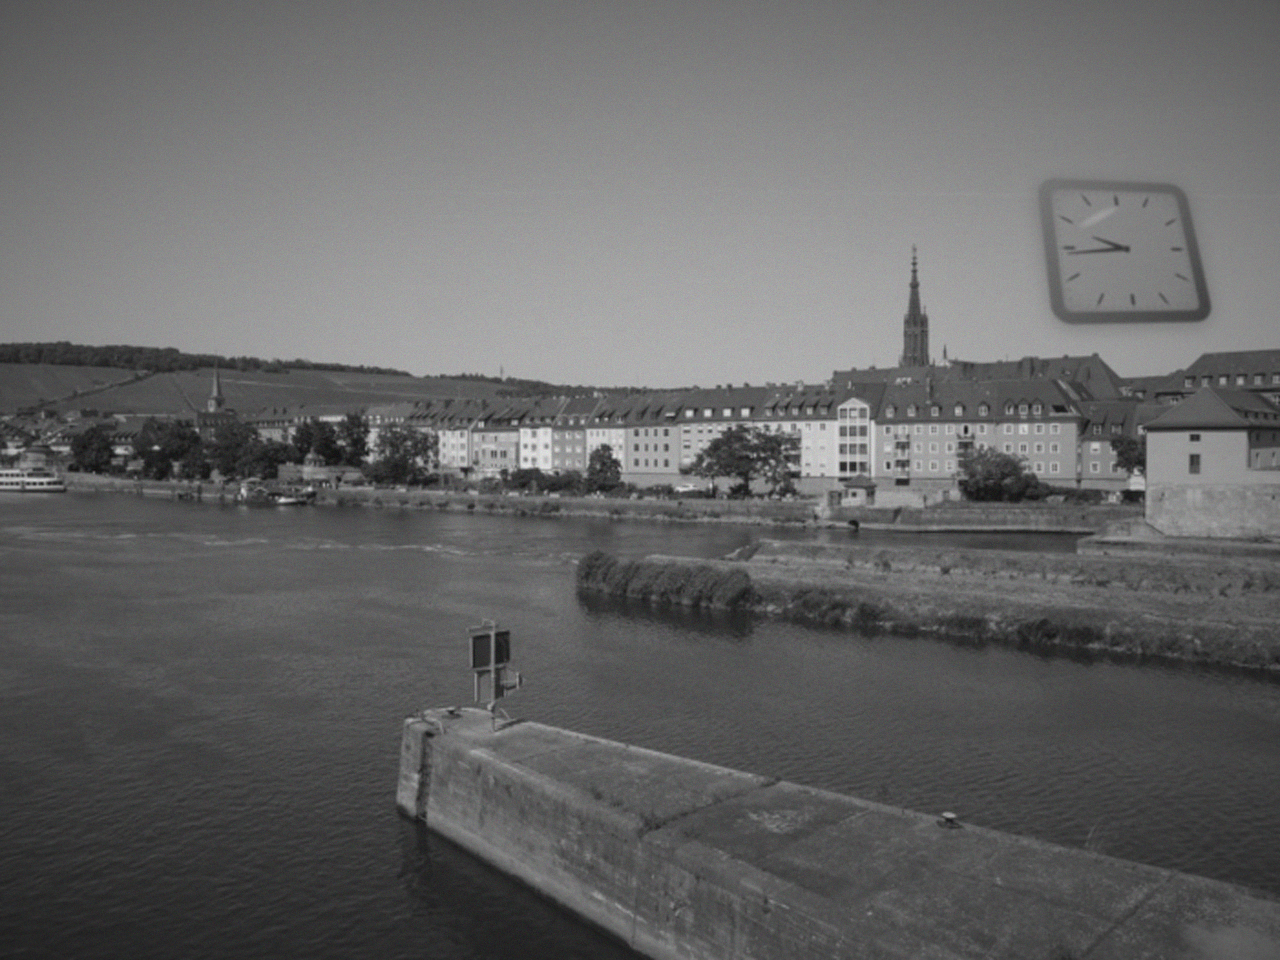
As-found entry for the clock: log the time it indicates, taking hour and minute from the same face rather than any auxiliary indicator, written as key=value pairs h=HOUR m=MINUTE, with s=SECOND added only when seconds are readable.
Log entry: h=9 m=44
